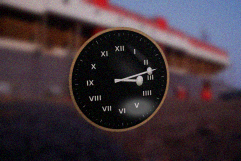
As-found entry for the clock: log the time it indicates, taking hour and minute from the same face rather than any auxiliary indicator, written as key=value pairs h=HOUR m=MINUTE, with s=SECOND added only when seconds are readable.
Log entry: h=3 m=13
